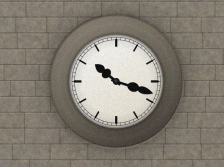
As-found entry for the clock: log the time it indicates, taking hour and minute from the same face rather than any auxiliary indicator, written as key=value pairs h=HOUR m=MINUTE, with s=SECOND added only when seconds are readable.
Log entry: h=10 m=18
